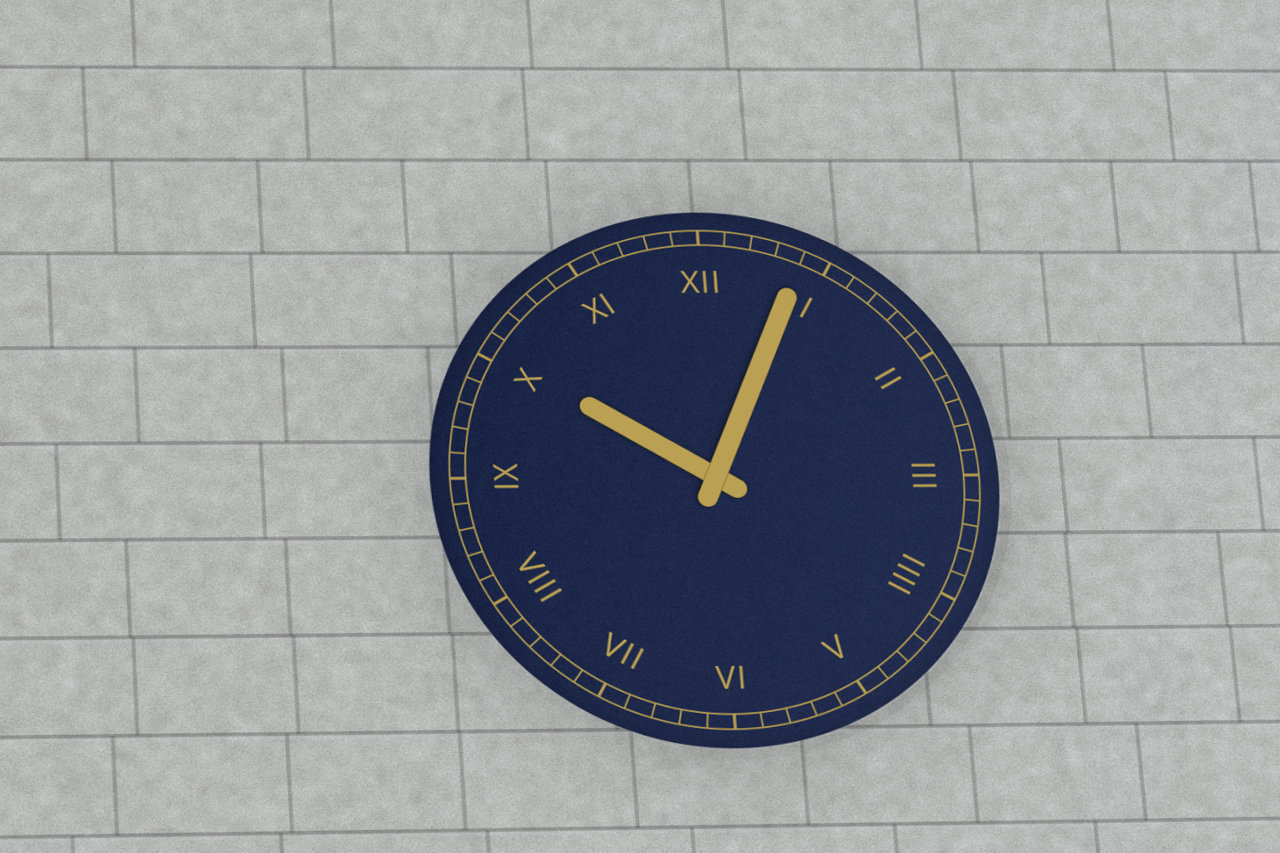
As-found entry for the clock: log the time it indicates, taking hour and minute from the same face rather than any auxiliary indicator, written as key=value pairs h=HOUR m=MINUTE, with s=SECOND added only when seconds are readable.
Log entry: h=10 m=4
